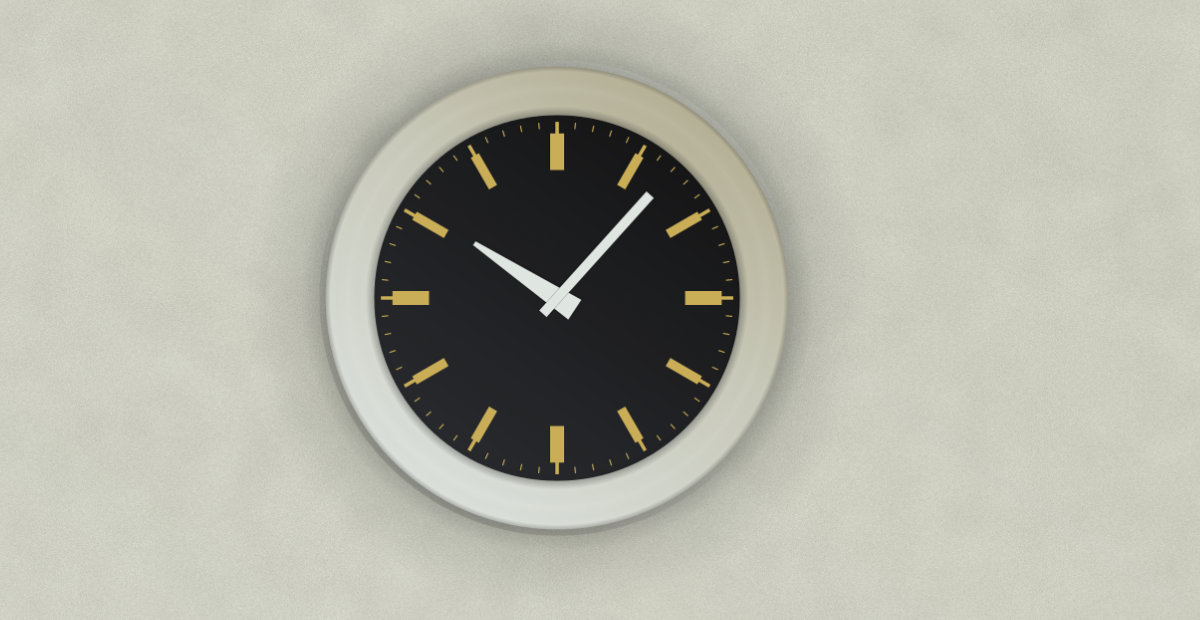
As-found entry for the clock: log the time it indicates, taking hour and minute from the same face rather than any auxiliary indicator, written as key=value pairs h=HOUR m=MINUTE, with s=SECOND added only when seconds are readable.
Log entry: h=10 m=7
